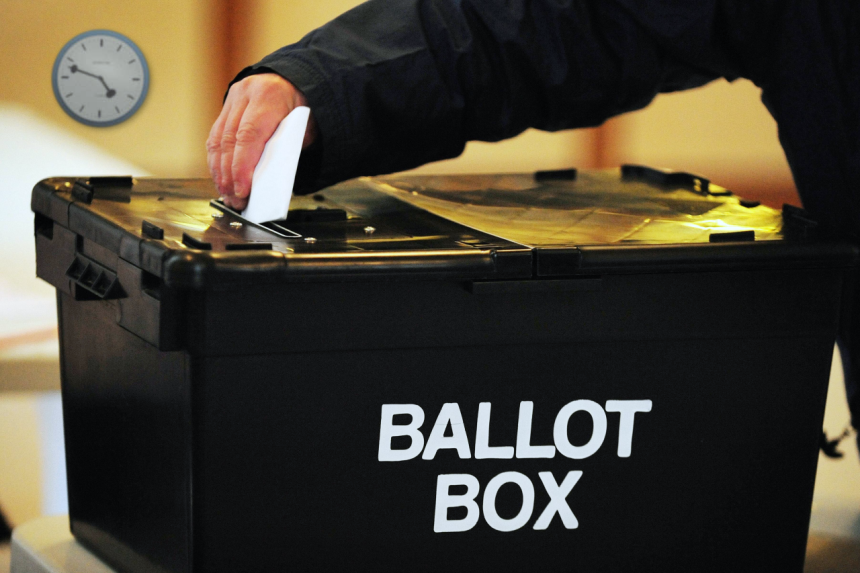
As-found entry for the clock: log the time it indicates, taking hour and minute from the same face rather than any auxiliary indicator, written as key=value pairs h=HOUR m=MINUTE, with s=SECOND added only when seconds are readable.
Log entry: h=4 m=48
